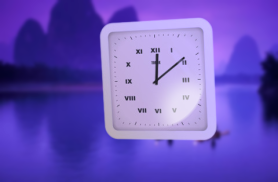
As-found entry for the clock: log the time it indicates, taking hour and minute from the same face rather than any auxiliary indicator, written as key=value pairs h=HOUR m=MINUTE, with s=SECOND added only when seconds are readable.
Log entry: h=12 m=9
